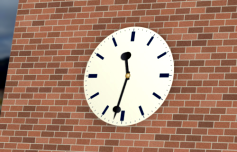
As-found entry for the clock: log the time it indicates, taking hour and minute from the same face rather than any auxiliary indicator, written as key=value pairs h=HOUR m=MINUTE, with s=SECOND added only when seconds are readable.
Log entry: h=11 m=32
